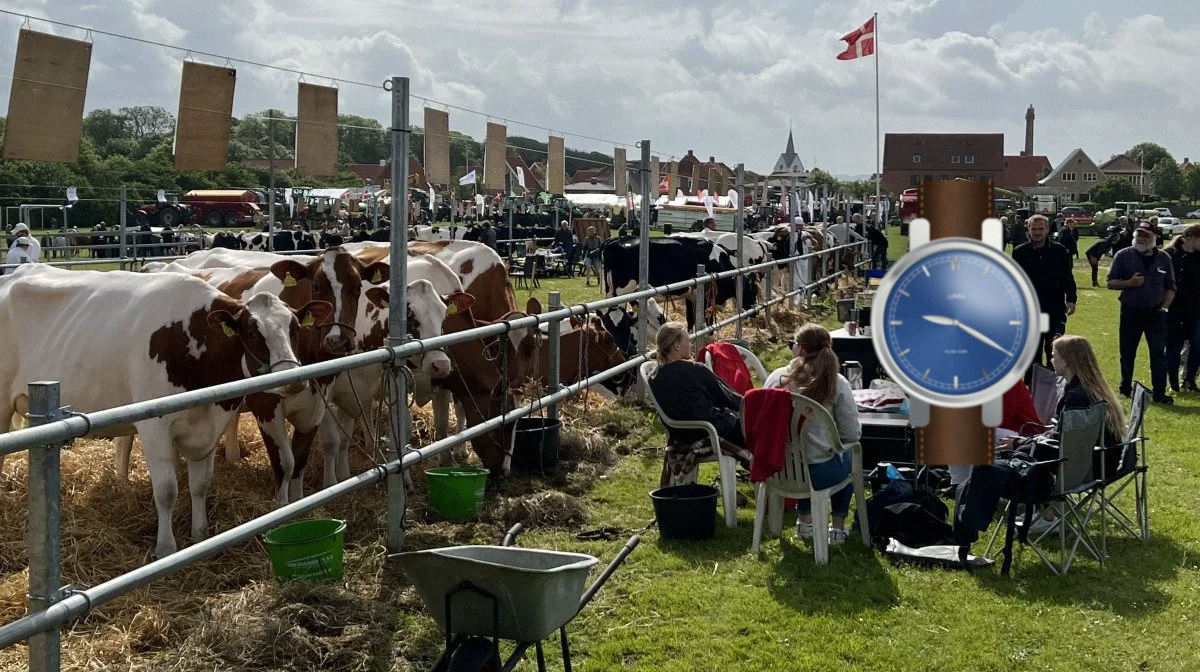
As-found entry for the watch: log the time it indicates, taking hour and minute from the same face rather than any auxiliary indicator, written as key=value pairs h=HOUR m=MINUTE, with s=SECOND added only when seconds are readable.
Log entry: h=9 m=20
